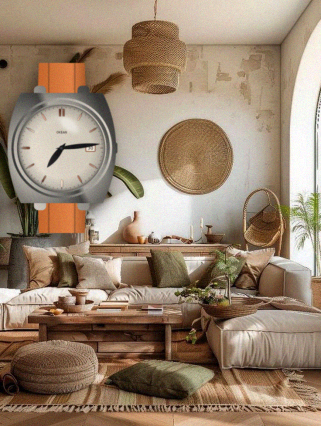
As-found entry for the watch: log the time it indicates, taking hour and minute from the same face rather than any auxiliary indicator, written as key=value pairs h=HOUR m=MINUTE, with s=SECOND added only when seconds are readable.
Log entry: h=7 m=14
